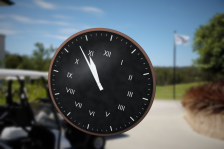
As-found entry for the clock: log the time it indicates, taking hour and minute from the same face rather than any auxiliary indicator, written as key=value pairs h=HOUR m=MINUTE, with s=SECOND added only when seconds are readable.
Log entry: h=10 m=53
